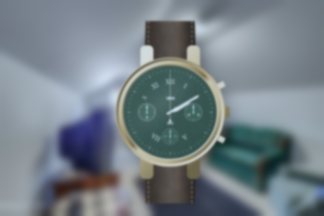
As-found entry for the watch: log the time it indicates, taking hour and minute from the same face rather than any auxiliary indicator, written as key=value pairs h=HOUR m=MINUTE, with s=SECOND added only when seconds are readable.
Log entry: h=2 m=10
